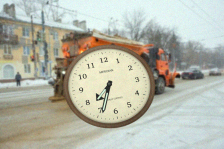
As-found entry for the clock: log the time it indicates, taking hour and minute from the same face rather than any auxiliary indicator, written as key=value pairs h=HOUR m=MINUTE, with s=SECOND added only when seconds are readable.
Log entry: h=7 m=34
